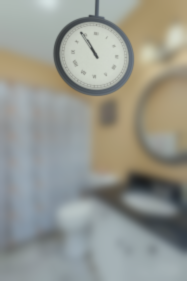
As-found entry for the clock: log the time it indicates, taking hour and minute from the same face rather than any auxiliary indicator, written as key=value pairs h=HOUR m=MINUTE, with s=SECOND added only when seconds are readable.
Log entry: h=10 m=54
